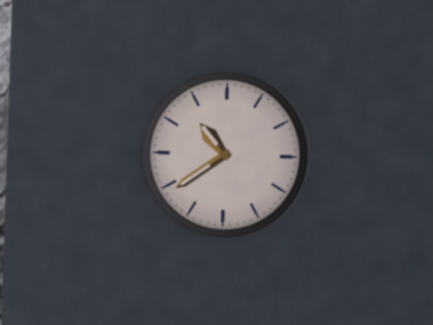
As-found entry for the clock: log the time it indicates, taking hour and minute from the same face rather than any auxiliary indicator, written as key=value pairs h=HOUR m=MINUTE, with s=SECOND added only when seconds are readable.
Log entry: h=10 m=39
